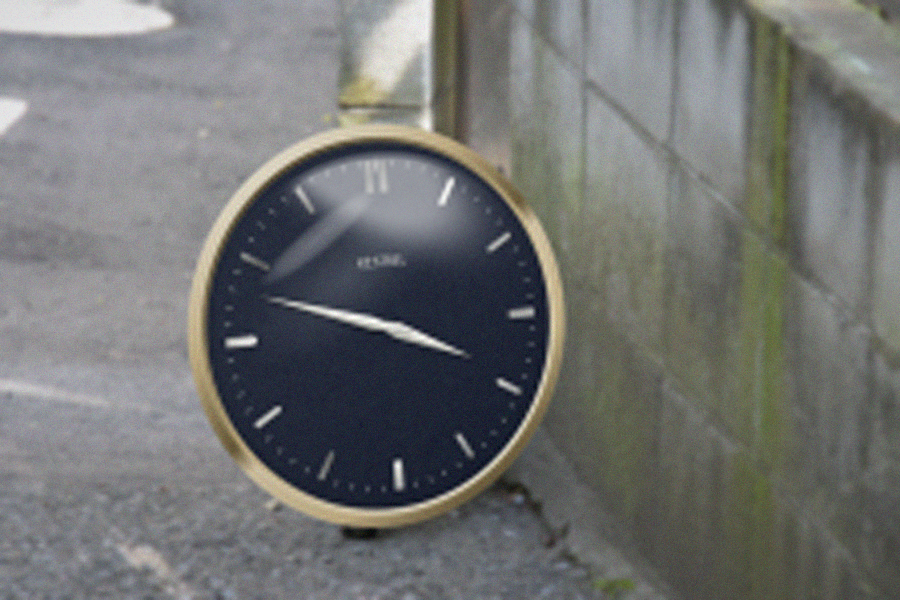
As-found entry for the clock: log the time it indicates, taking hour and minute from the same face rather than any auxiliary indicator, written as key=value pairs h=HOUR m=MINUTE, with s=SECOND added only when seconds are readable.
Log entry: h=3 m=48
